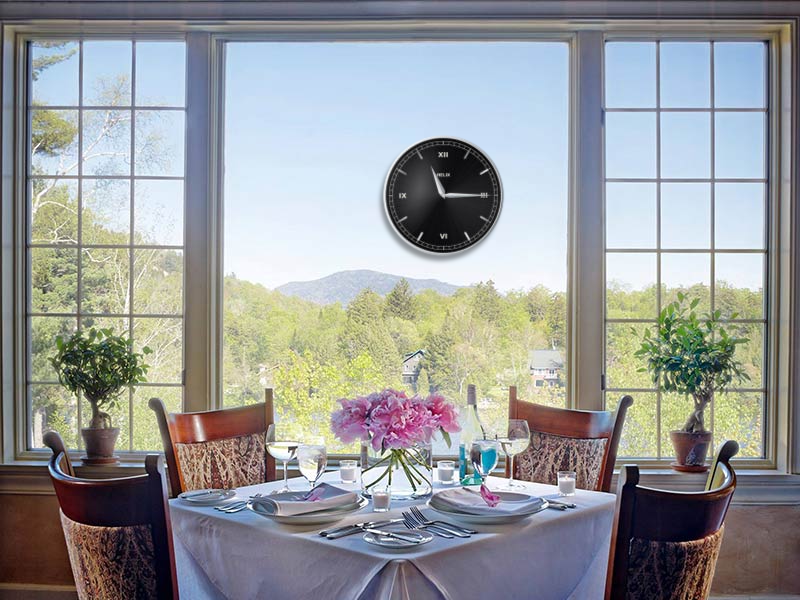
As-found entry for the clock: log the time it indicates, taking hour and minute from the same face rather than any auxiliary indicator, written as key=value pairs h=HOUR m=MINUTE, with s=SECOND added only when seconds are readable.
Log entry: h=11 m=15
